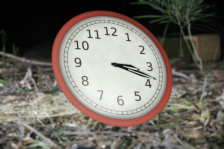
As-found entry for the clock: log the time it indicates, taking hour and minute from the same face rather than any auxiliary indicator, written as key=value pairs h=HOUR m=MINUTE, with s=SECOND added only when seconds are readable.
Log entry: h=3 m=18
